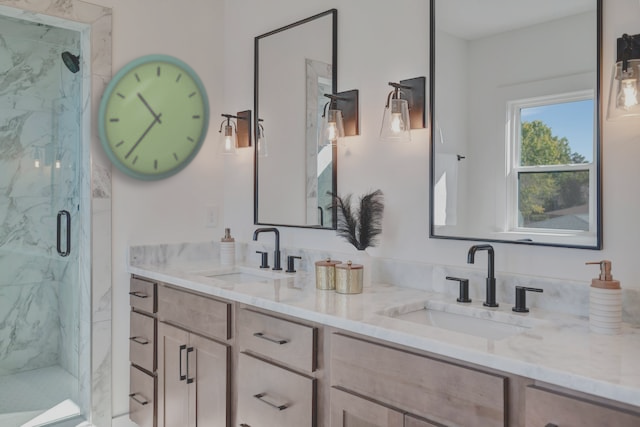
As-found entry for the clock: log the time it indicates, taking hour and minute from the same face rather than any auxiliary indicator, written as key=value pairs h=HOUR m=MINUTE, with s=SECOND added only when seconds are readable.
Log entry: h=10 m=37
